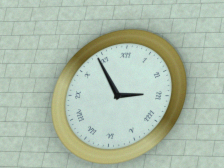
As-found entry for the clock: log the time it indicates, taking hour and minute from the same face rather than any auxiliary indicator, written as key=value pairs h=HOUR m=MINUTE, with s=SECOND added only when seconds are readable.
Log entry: h=2 m=54
